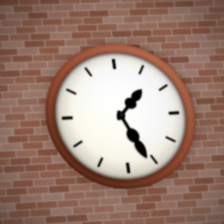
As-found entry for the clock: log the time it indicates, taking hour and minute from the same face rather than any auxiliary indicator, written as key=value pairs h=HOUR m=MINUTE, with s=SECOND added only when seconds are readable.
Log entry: h=1 m=26
